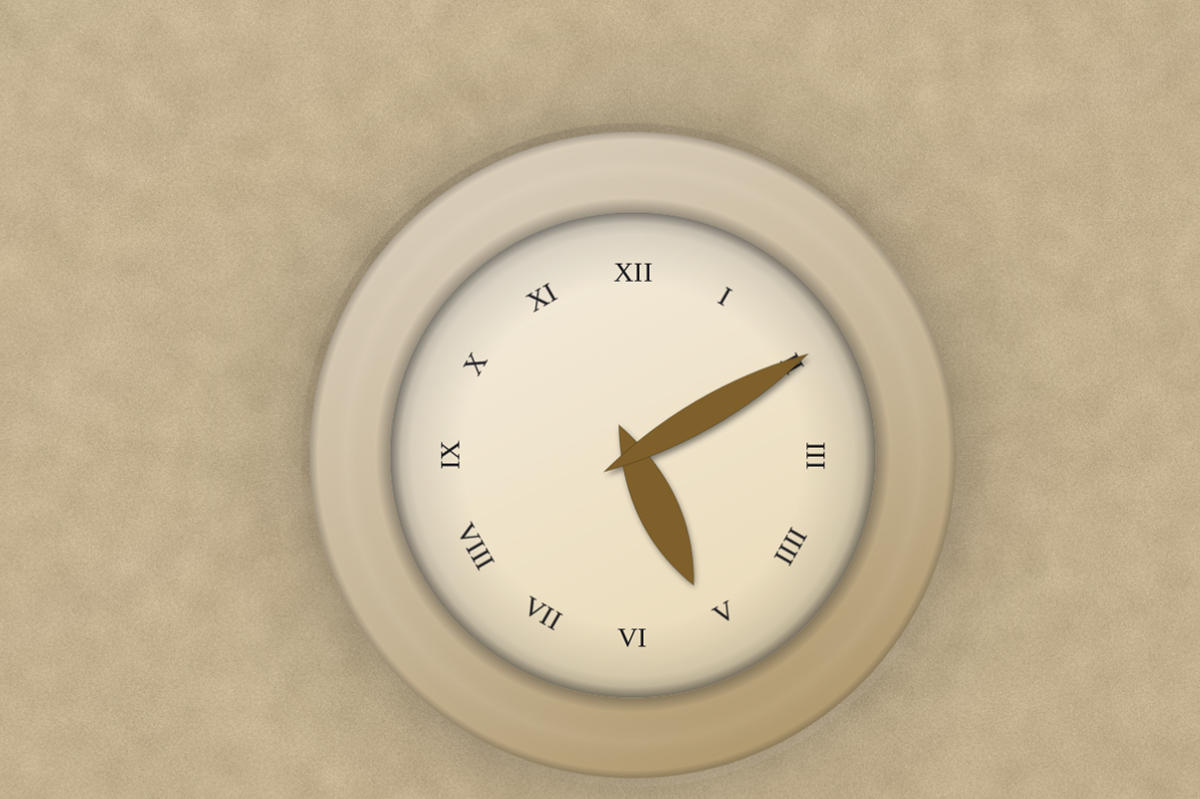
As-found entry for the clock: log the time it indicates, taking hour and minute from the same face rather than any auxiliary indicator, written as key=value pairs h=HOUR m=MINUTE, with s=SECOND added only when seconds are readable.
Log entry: h=5 m=10
